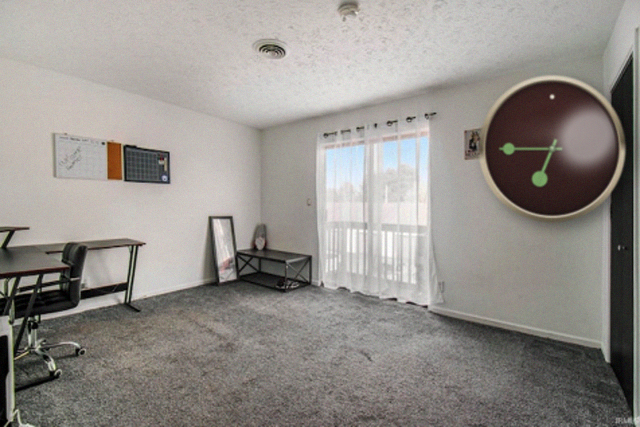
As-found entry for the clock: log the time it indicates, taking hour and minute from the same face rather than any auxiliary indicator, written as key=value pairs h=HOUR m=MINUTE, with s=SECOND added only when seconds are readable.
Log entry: h=6 m=45
